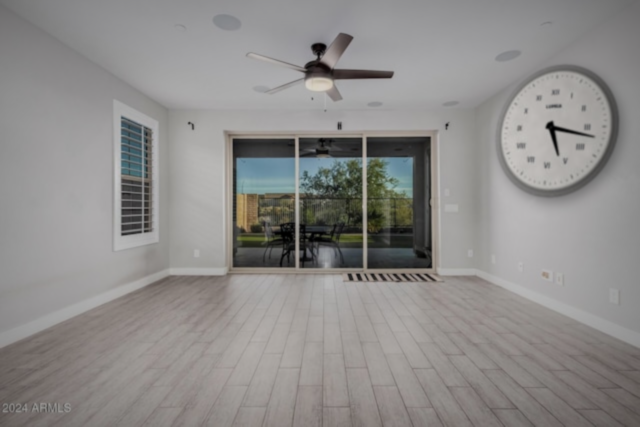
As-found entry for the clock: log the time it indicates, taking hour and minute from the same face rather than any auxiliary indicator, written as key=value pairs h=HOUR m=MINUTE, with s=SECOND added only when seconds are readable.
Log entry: h=5 m=17
